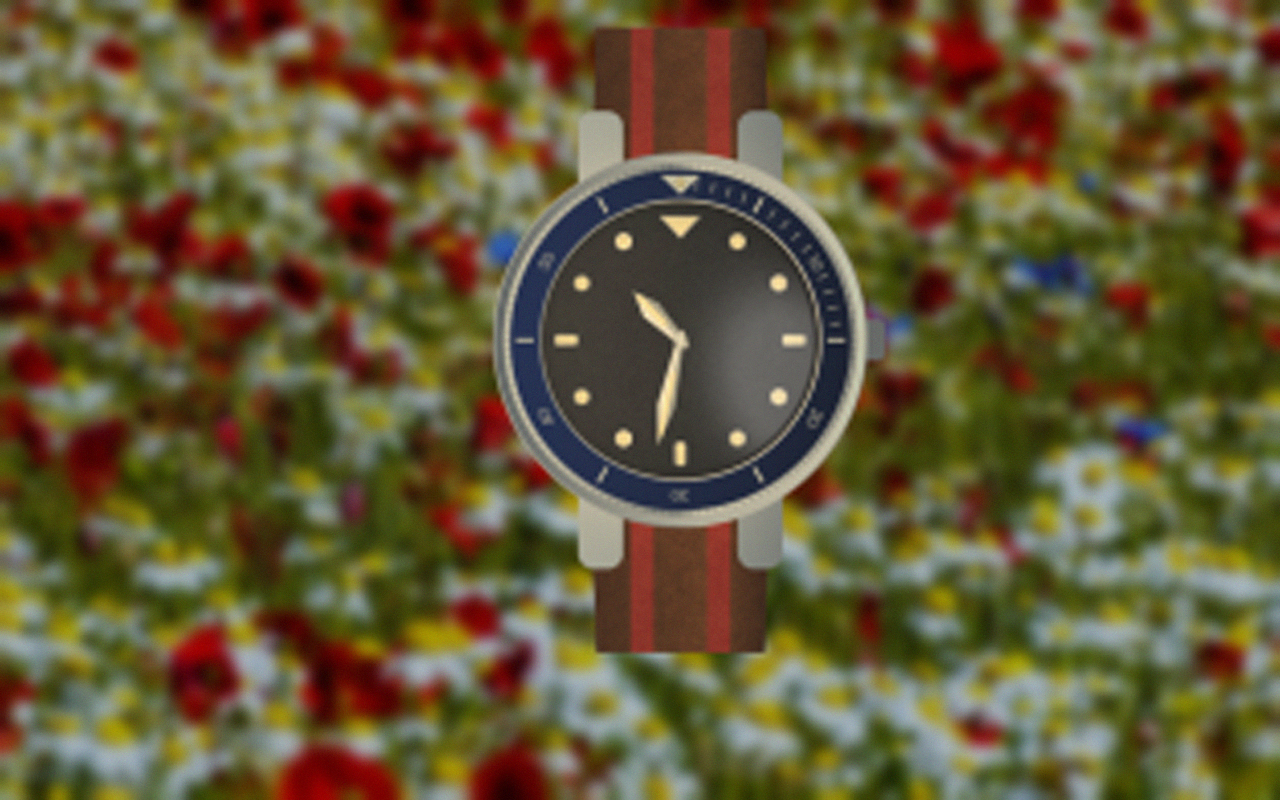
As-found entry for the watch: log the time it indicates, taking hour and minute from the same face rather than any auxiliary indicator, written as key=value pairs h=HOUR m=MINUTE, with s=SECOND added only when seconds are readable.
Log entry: h=10 m=32
